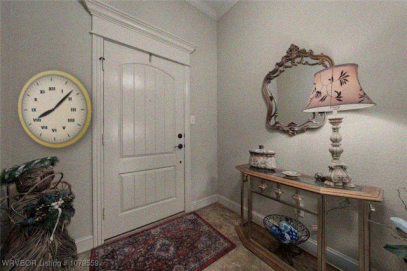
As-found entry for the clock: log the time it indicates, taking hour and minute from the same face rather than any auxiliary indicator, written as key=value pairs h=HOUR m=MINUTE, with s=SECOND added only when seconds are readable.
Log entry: h=8 m=8
